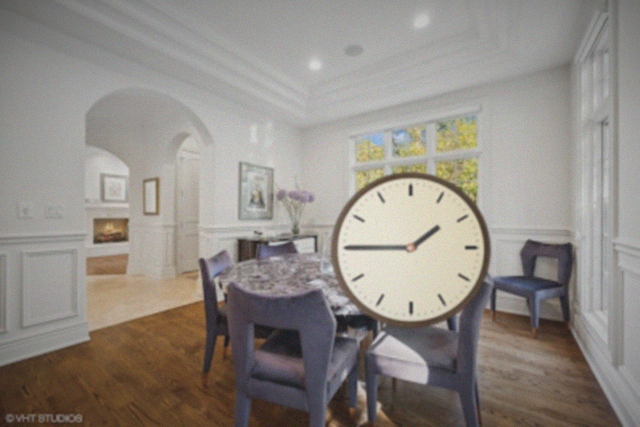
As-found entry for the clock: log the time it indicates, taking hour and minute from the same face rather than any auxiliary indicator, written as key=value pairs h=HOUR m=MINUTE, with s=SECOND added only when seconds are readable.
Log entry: h=1 m=45
